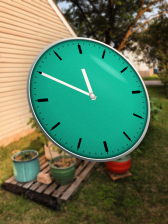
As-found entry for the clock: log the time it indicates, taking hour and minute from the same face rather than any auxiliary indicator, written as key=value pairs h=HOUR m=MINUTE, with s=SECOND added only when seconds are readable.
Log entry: h=11 m=50
